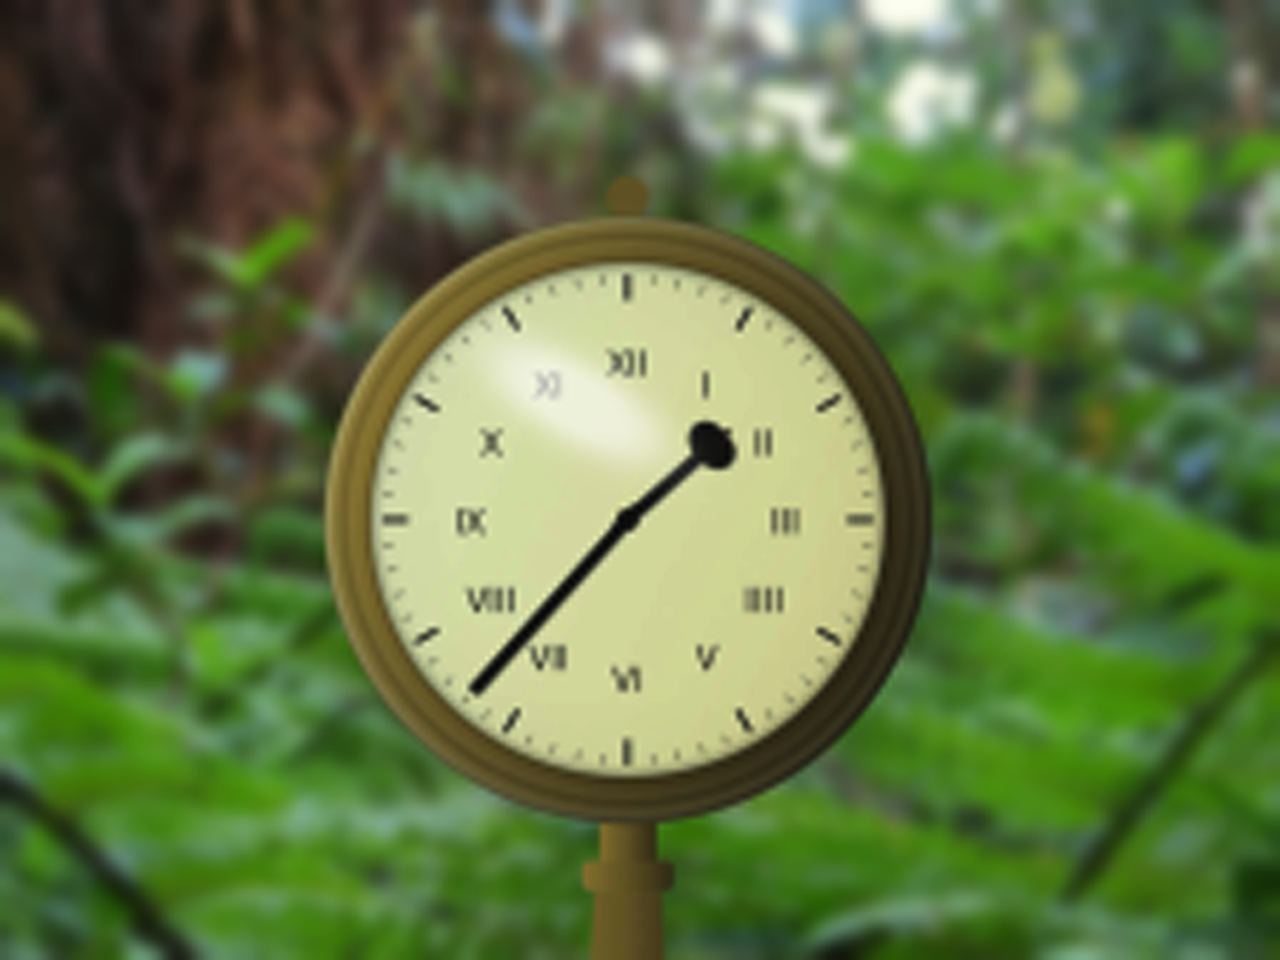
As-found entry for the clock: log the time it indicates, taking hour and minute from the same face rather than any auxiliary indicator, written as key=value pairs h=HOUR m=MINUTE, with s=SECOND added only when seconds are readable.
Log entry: h=1 m=37
